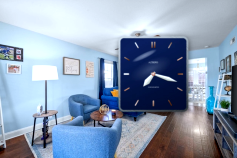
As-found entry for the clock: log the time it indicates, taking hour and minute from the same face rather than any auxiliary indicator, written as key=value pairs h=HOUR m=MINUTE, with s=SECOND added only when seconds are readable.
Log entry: h=7 m=18
